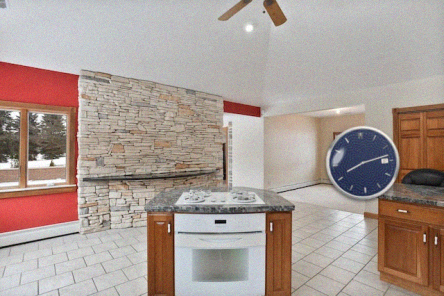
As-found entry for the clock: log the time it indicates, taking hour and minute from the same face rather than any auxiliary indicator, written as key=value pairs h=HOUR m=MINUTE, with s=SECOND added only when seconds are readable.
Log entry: h=8 m=13
